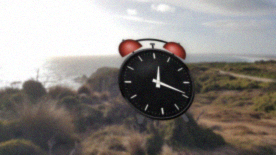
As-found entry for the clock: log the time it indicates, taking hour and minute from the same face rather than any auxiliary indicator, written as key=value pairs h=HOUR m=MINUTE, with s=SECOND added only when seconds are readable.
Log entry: h=12 m=19
